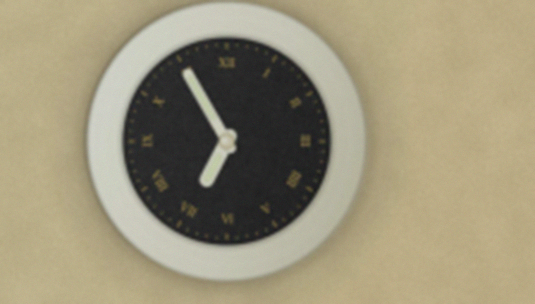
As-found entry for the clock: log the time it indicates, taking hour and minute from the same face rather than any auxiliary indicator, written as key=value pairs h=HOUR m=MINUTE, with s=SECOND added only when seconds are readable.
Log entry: h=6 m=55
